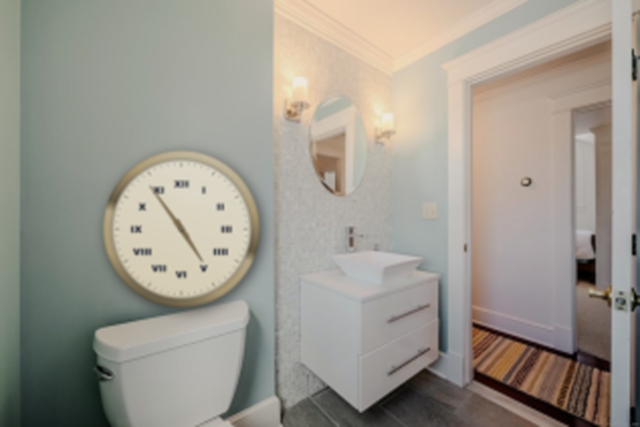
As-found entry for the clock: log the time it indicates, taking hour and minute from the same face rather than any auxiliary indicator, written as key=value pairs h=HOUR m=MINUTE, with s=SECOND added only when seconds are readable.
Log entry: h=4 m=54
